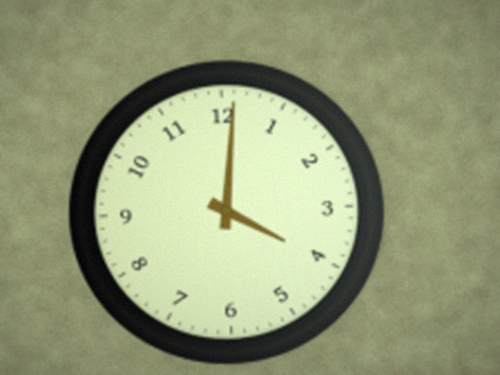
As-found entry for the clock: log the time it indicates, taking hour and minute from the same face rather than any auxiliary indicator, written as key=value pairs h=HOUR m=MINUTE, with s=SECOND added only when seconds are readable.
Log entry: h=4 m=1
